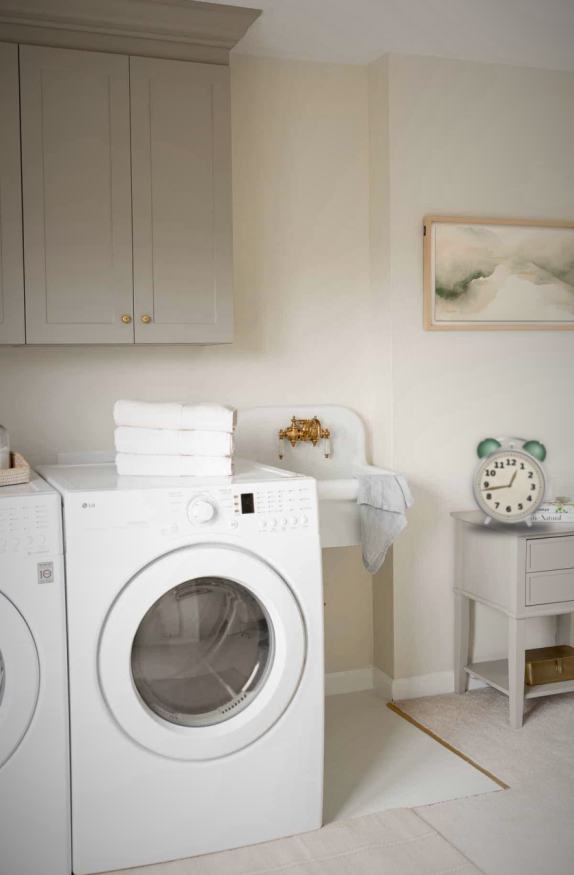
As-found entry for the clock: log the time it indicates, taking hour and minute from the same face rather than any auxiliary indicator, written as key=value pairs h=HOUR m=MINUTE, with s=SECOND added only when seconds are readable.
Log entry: h=12 m=43
